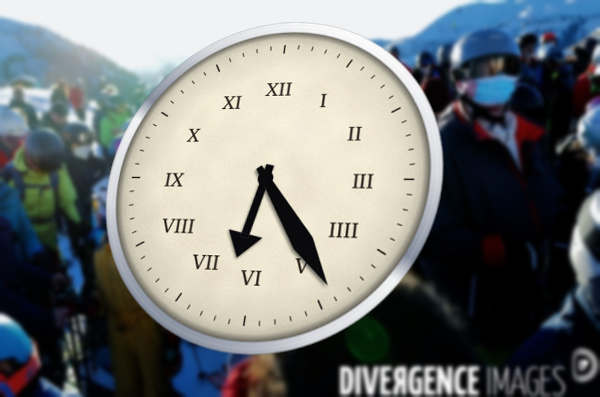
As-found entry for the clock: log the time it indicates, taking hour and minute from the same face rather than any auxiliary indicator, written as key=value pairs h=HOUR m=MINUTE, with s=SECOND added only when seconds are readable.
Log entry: h=6 m=24
